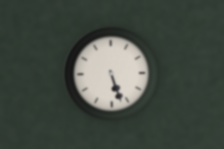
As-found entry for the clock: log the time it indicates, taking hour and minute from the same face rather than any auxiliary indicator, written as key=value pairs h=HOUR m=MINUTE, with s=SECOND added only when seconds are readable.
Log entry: h=5 m=27
